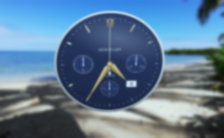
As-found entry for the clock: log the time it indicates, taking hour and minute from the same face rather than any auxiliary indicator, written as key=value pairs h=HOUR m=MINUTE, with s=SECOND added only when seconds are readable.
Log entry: h=4 m=35
